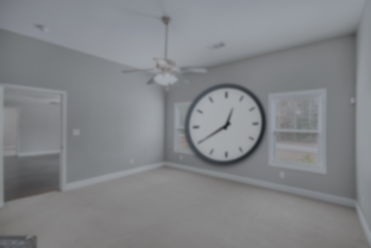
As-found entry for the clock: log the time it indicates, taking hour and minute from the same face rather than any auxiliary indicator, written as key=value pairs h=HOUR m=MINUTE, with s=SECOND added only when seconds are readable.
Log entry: h=12 m=40
